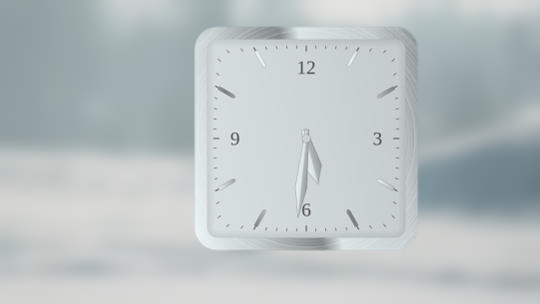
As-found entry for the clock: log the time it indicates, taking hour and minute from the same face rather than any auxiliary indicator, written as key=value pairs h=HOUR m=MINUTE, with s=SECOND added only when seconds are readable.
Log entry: h=5 m=31
